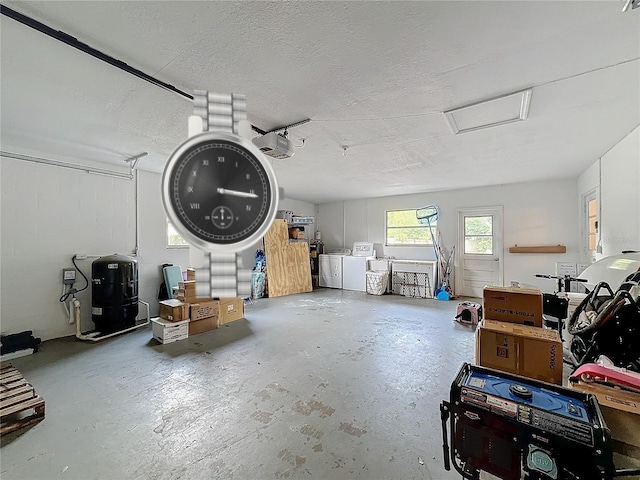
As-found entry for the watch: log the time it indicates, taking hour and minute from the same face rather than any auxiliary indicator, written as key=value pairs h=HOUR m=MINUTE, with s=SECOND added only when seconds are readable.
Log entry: h=3 m=16
